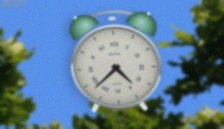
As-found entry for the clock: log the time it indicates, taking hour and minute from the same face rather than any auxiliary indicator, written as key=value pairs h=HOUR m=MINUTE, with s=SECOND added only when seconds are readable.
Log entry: h=4 m=38
